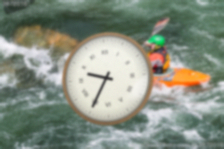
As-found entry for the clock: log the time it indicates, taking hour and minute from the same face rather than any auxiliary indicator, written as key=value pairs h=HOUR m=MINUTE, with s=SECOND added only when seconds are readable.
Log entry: h=9 m=35
